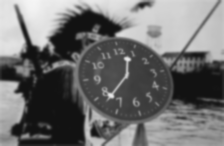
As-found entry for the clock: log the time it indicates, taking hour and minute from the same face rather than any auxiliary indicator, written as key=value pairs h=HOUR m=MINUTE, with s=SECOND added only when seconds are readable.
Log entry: h=12 m=38
